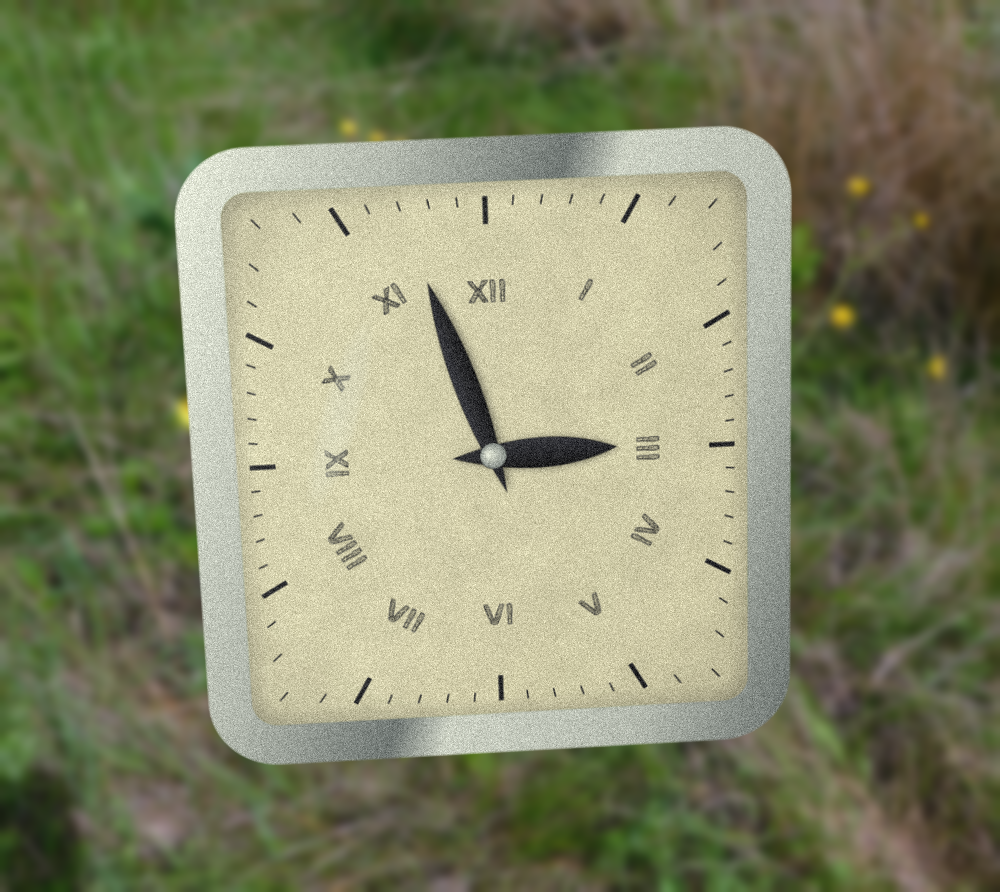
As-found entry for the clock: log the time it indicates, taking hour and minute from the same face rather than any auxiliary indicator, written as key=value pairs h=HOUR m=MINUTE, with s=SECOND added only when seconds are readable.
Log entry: h=2 m=57
